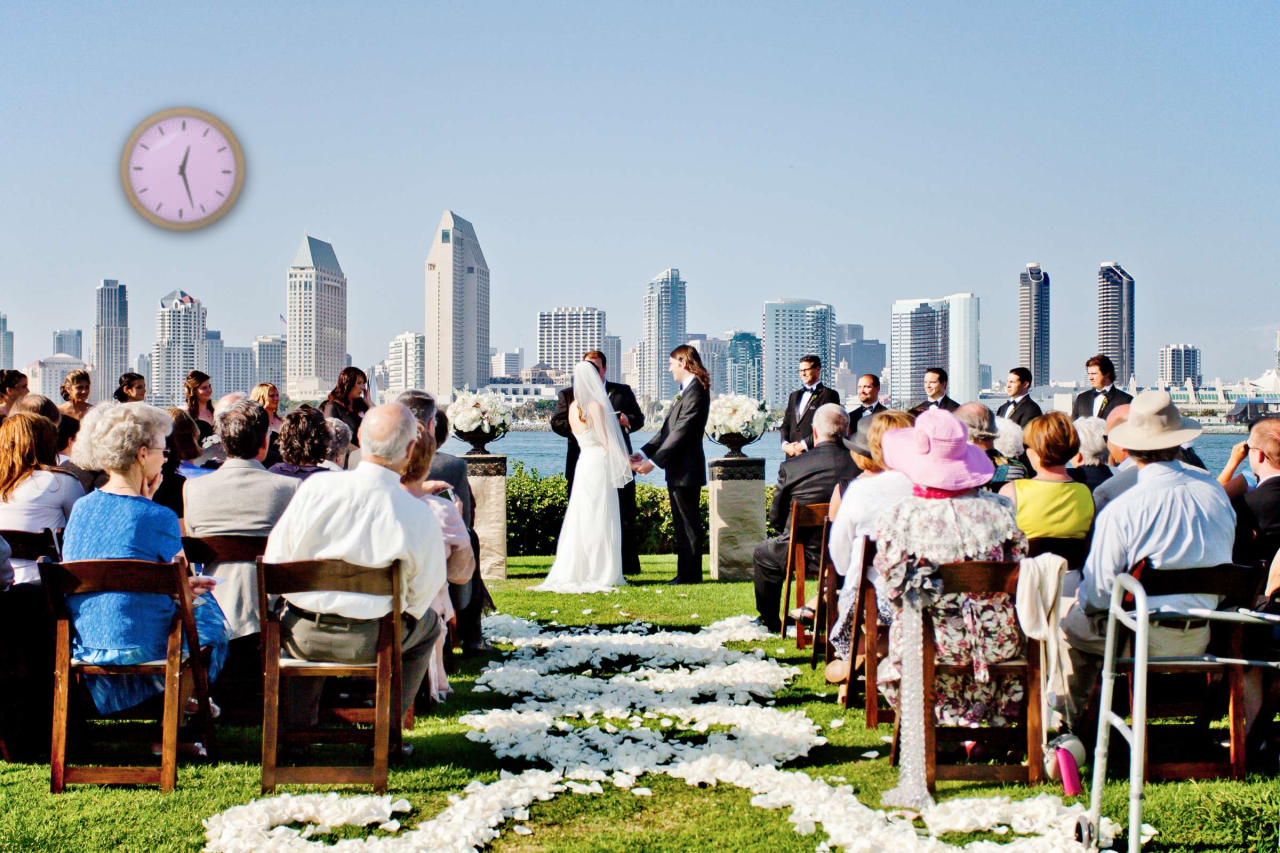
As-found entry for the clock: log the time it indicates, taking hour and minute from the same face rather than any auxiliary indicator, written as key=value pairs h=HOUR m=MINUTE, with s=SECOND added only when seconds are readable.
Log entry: h=12 m=27
